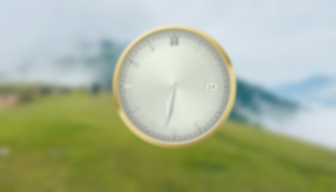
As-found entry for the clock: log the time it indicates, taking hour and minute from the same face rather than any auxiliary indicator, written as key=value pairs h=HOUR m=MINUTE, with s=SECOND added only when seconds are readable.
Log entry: h=6 m=32
